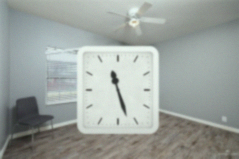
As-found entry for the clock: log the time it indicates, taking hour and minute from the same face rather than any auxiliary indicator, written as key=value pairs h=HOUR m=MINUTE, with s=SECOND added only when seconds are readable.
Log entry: h=11 m=27
